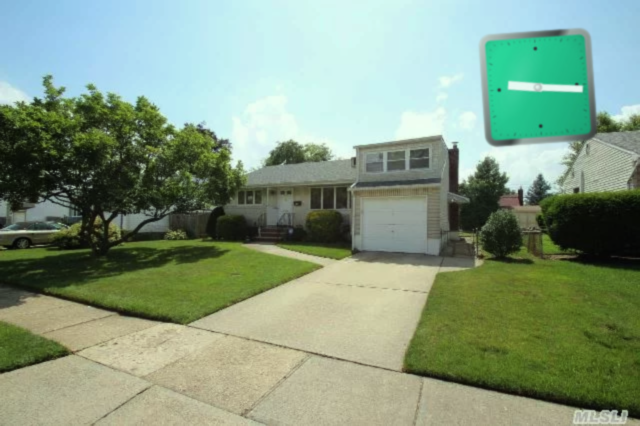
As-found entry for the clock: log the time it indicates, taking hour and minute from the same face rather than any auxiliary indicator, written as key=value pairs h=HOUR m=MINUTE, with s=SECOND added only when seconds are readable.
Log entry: h=9 m=16
